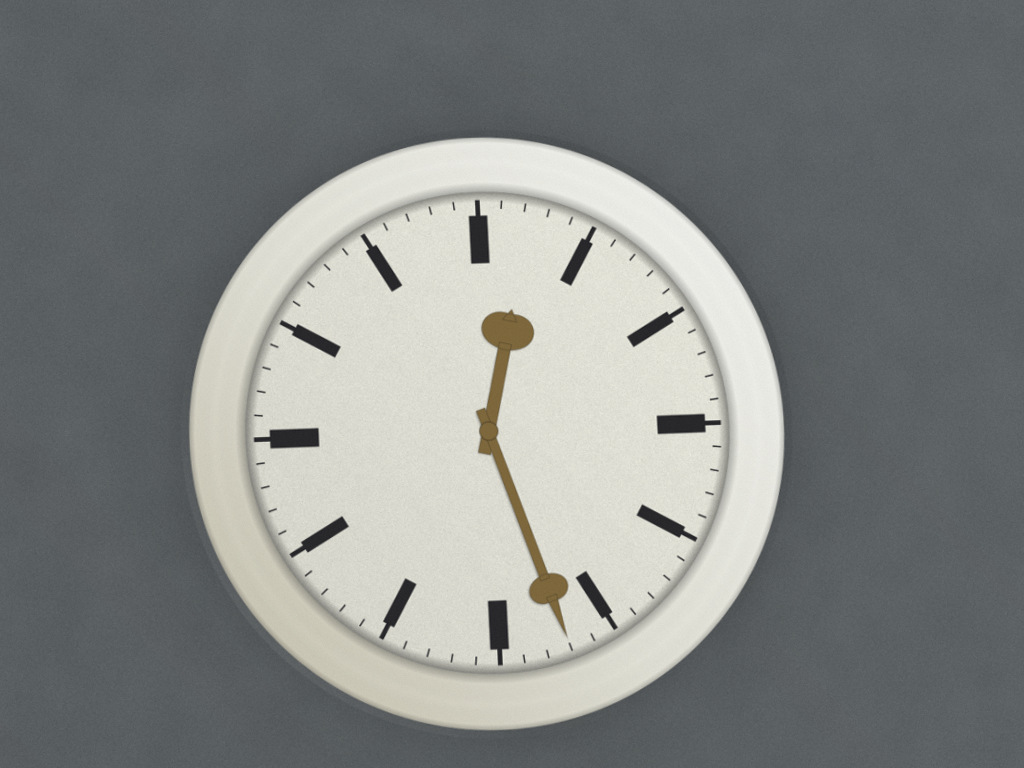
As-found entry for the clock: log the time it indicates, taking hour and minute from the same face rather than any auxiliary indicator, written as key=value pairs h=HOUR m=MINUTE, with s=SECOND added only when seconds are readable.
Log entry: h=12 m=27
